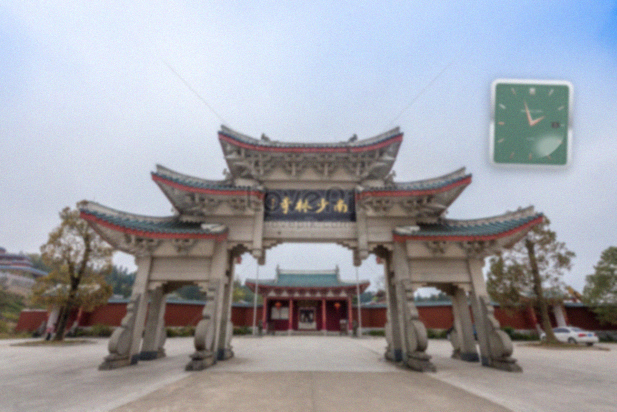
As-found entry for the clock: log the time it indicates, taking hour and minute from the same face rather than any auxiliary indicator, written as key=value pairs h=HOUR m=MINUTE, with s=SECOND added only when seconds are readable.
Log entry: h=1 m=57
